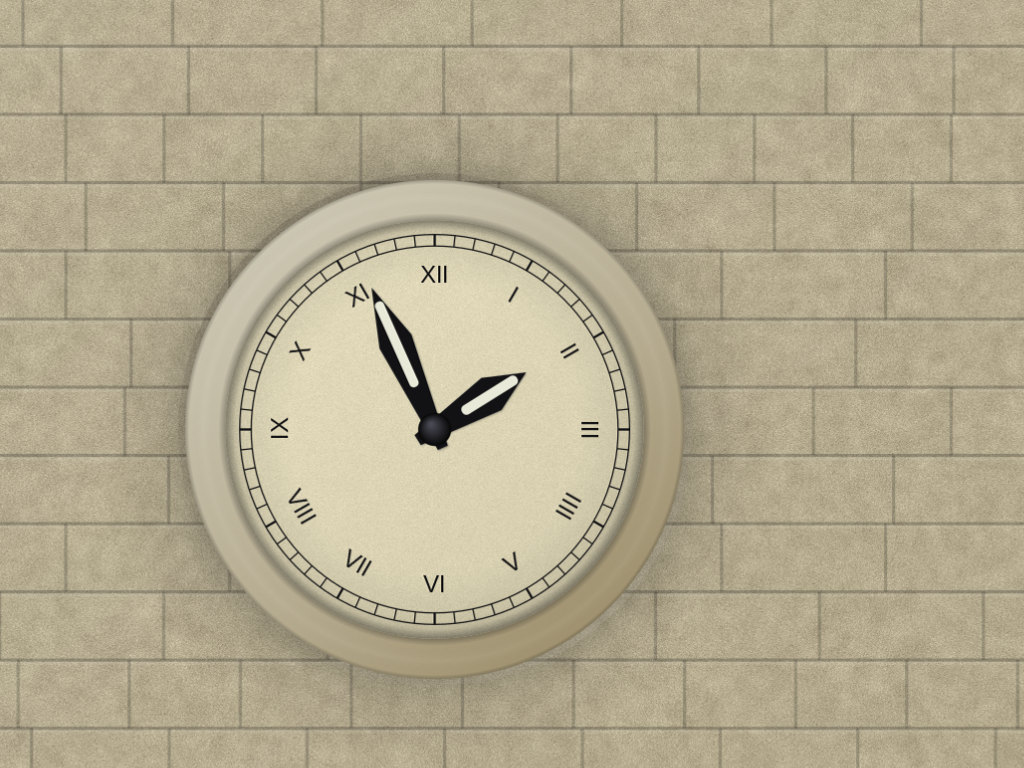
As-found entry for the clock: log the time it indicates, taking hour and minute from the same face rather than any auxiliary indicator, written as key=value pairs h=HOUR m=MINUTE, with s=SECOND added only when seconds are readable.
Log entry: h=1 m=56
